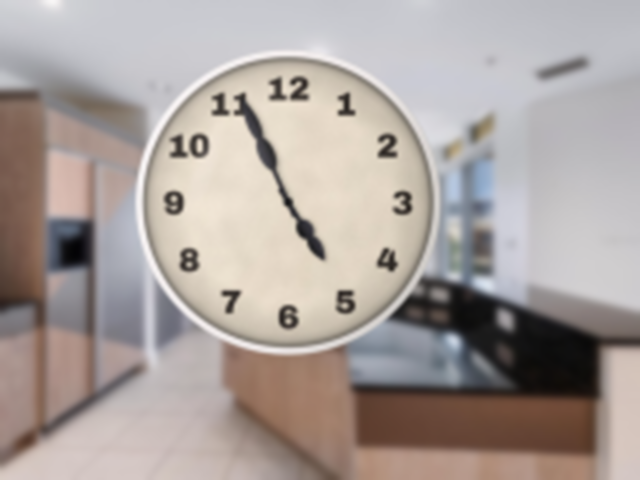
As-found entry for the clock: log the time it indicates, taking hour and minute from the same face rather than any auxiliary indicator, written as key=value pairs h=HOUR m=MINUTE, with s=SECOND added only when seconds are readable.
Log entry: h=4 m=56
